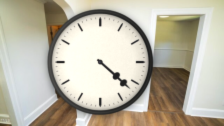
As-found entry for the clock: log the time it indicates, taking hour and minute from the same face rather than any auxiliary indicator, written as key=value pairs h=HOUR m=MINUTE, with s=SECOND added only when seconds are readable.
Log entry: h=4 m=22
